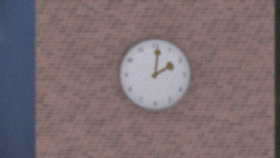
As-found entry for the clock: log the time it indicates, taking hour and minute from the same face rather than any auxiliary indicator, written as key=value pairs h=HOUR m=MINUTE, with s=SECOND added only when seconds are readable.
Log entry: h=2 m=1
